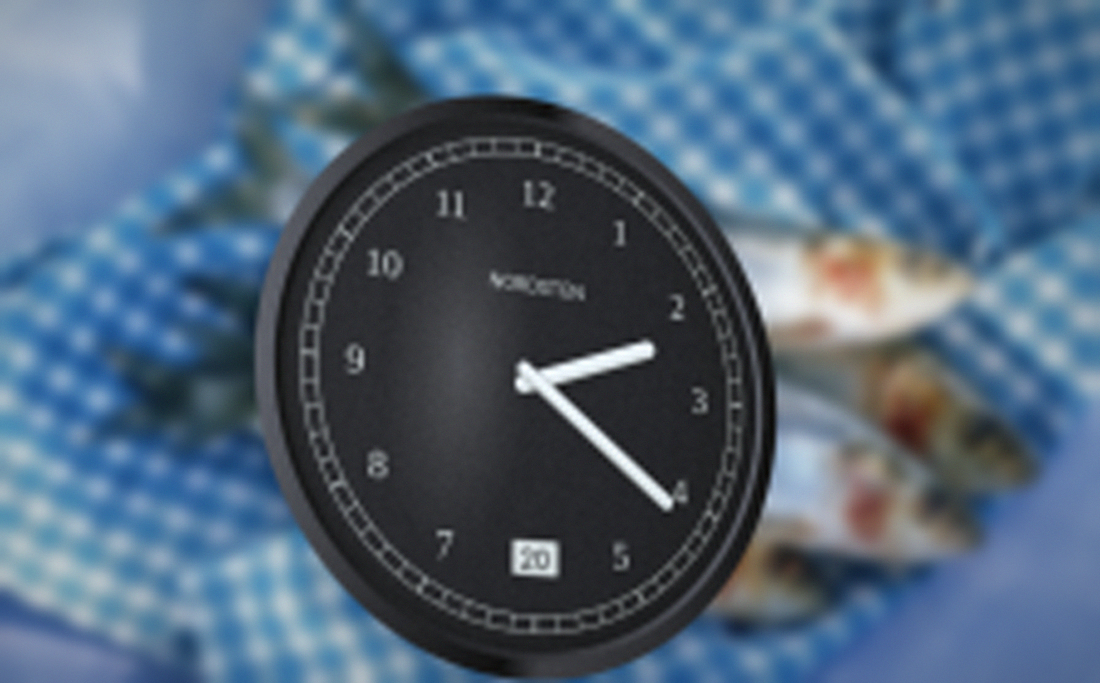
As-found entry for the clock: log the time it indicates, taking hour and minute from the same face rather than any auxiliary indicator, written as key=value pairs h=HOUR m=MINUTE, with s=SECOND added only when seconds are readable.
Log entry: h=2 m=21
